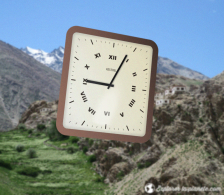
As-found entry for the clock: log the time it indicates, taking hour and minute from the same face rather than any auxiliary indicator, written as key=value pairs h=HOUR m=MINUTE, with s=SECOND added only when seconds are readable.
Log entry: h=9 m=4
